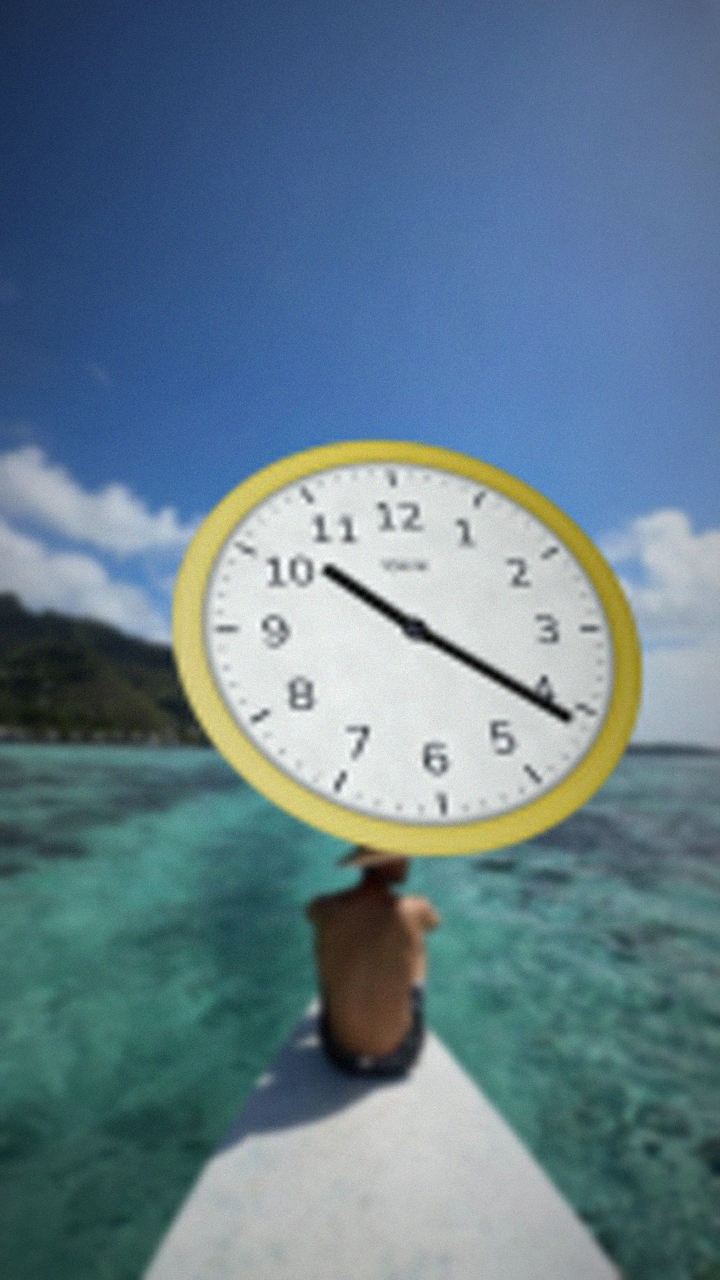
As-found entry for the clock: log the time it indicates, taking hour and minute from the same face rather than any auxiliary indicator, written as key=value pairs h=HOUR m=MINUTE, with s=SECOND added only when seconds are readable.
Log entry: h=10 m=21
